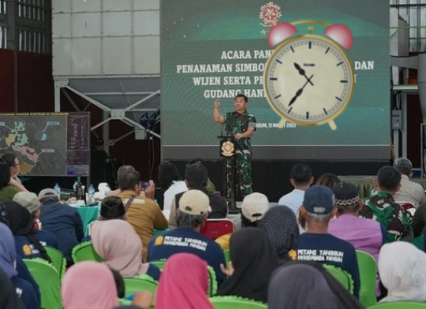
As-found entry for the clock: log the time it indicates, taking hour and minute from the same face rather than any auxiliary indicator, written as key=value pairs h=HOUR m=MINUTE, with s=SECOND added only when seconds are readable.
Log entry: h=10 m=36
